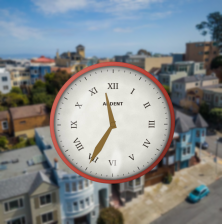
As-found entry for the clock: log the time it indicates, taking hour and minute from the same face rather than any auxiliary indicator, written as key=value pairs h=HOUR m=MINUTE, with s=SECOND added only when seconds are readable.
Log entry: h=11 m=35
